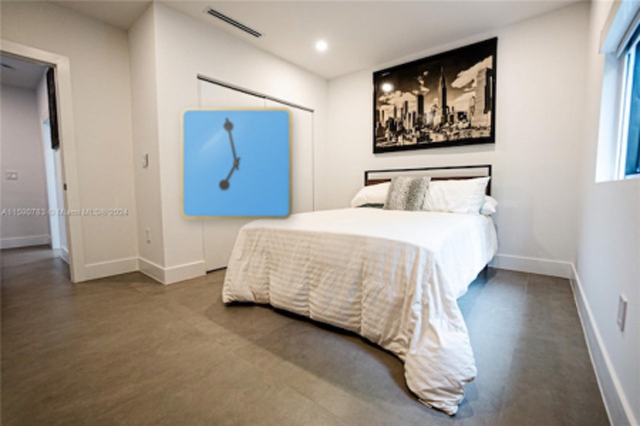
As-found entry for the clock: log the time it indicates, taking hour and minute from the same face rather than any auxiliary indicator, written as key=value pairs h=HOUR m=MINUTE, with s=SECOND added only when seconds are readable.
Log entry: h=6 m=58
